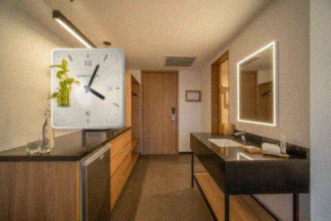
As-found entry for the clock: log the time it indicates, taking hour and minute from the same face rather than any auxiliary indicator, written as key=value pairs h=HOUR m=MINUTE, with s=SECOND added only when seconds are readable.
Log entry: h=4 m=4
